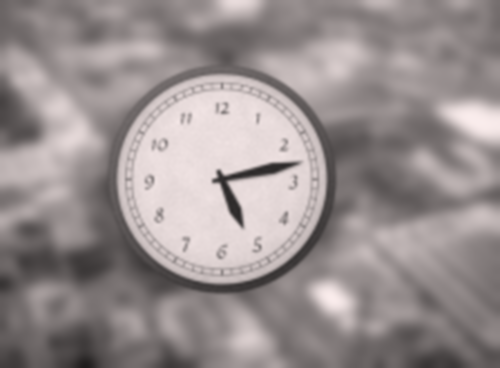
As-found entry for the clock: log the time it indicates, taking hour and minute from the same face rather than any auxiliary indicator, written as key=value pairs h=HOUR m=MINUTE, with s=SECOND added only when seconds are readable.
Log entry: h=5 m=13
